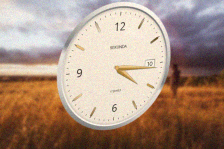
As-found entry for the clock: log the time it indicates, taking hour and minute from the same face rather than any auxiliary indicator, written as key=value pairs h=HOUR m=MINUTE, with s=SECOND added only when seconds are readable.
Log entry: h=4 m=16
